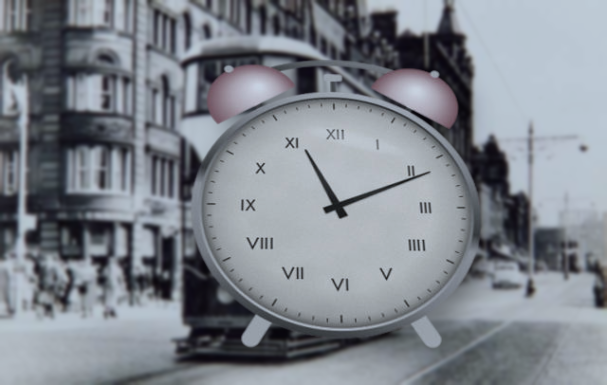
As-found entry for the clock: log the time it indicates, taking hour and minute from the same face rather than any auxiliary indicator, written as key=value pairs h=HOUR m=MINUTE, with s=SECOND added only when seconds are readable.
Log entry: h=11 m=11
